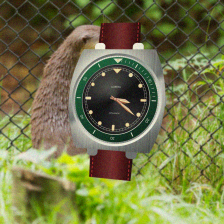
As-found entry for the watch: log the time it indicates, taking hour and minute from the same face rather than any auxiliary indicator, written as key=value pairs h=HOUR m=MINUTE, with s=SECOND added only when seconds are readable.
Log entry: h=3 m=21
